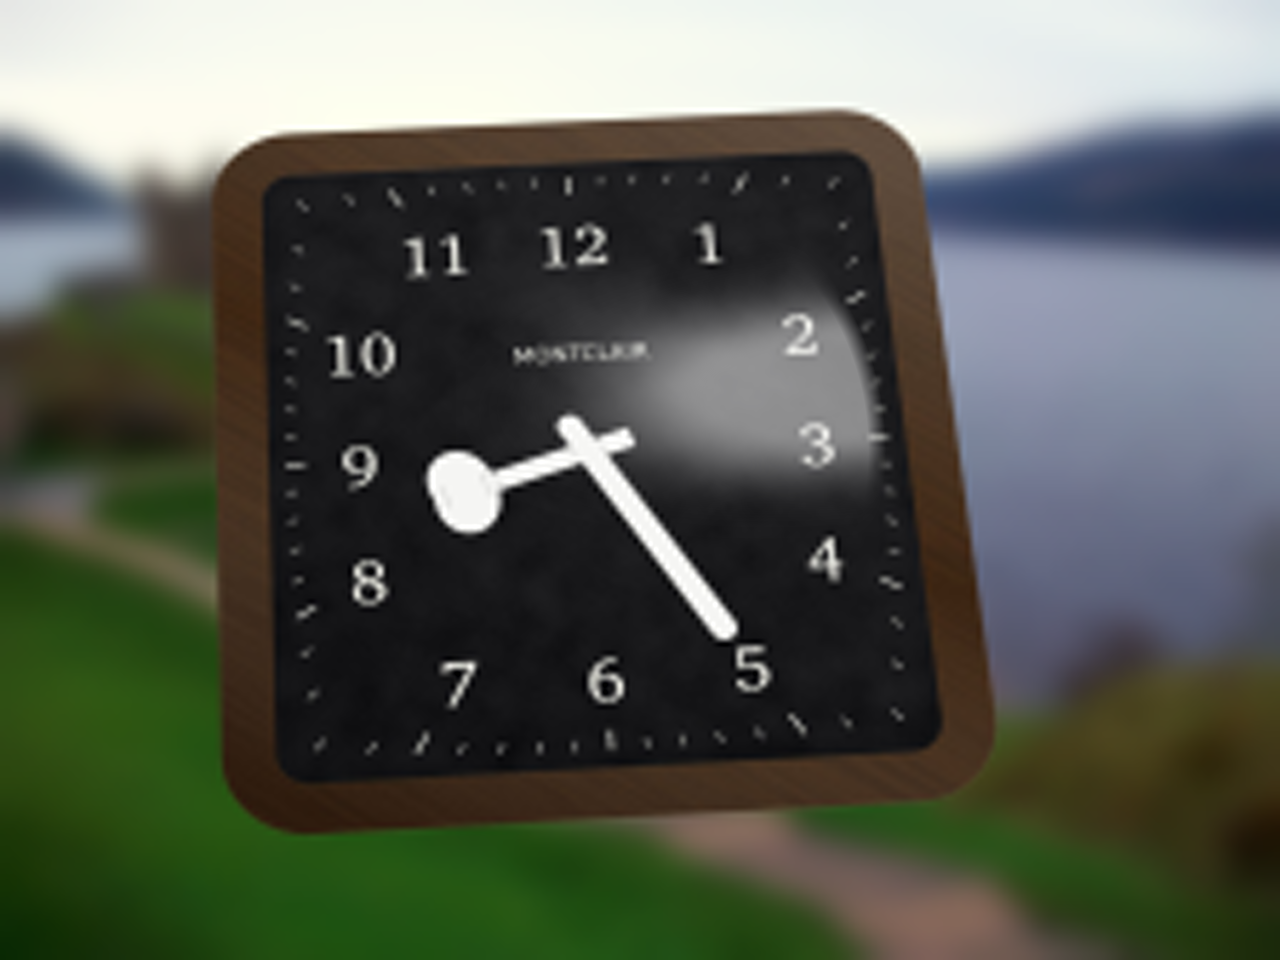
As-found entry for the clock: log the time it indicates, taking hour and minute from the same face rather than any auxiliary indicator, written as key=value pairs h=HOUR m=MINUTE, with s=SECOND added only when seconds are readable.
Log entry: h=8 m=25
